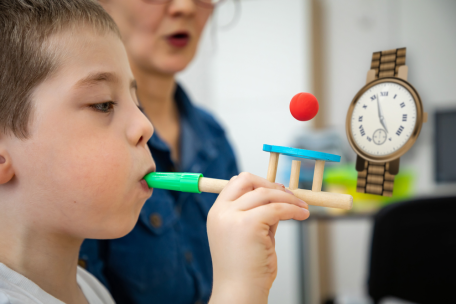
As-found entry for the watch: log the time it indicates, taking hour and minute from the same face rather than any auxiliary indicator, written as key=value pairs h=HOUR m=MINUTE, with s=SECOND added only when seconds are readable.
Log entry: h=4 m=57
